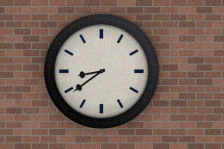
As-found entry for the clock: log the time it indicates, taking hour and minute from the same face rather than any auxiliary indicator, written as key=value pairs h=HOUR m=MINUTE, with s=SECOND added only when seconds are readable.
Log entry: h=8 m=39
